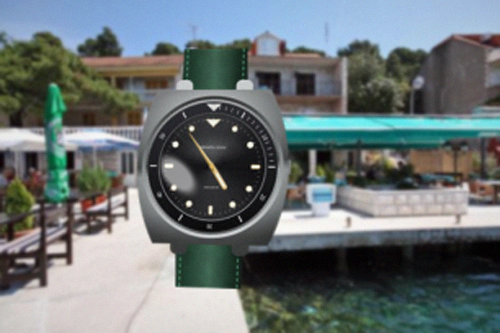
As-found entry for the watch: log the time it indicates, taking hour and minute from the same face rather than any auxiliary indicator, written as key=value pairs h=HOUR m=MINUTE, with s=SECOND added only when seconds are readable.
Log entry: h=4 m=54
